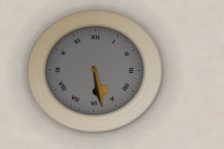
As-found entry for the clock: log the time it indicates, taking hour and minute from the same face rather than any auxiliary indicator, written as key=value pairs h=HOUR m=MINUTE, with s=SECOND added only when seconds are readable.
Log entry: h=5 m=28
